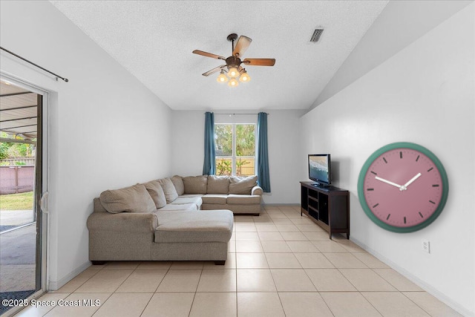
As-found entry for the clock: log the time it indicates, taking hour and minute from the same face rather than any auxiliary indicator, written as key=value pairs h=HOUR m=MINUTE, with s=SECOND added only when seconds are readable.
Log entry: h=1 m=49
